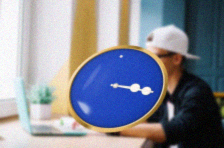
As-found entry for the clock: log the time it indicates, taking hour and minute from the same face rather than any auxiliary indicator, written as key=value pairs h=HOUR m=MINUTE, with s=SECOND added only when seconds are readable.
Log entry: h=3 m=17
